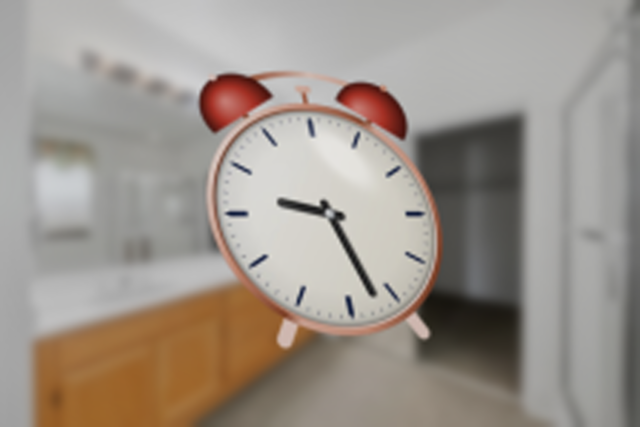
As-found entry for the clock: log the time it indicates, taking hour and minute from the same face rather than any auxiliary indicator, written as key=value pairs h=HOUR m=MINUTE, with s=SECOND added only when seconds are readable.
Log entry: h=9 m=27
